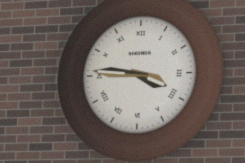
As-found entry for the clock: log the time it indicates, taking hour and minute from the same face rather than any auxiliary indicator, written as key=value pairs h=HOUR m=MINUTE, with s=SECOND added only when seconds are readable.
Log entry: h=3 m=46
